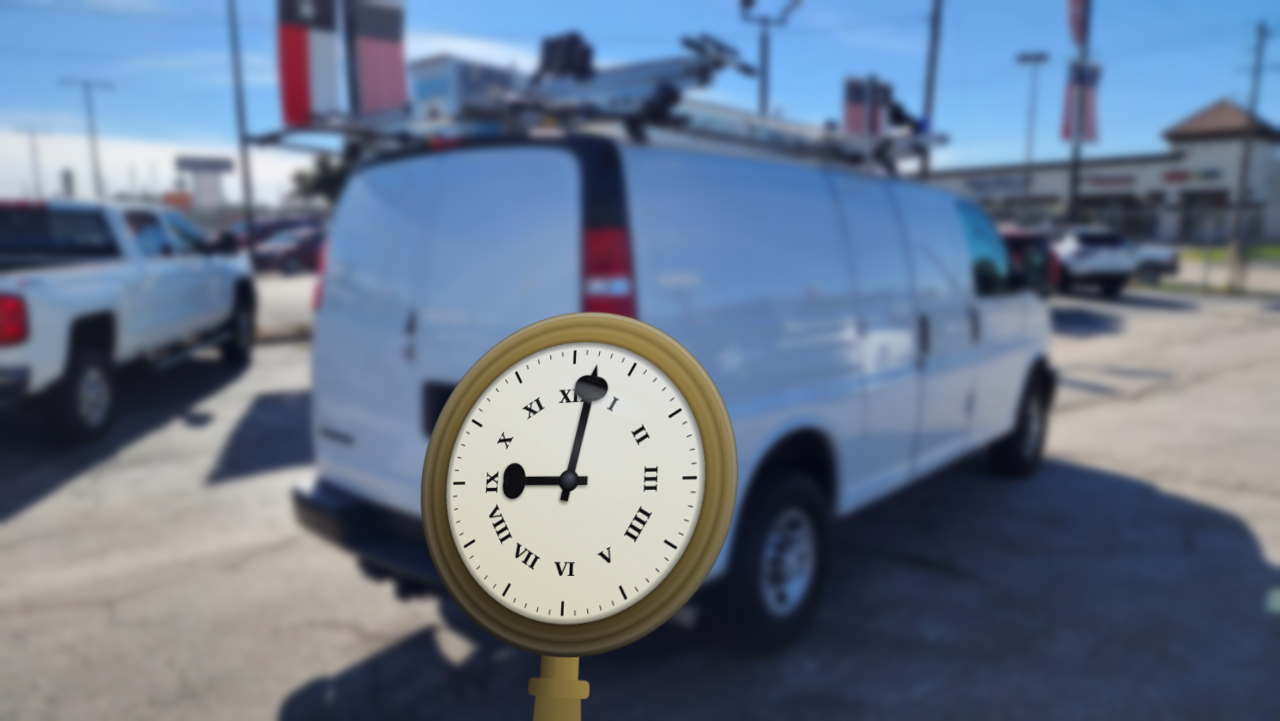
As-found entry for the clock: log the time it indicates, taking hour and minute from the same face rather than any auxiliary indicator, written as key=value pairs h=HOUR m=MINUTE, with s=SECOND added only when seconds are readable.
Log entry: h=9 m=2
